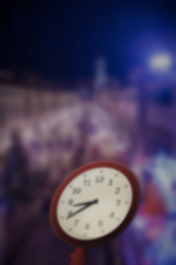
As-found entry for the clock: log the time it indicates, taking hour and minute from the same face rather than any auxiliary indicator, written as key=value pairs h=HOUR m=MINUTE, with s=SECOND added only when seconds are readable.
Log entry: h=8 m=39
